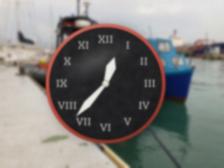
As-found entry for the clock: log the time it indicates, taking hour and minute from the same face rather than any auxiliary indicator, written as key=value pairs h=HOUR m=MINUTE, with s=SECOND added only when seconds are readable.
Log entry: h=12 m=37
